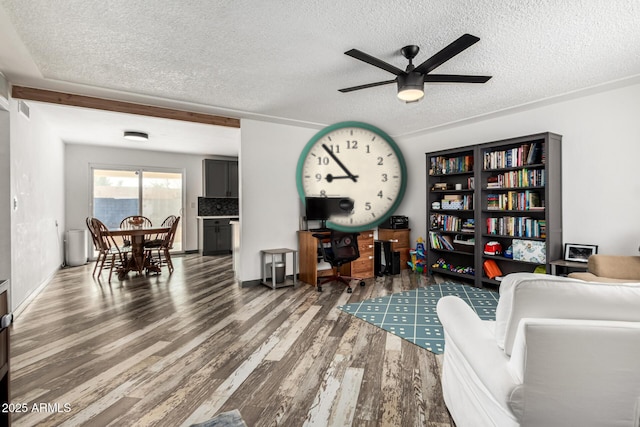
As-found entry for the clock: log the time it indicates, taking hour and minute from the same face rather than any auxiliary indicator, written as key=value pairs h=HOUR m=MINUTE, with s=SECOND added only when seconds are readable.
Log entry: h=8 m=53
